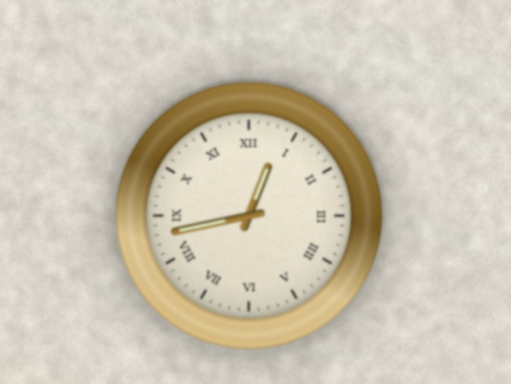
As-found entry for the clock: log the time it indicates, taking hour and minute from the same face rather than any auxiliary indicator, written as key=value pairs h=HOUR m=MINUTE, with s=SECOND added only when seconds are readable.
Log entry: h=12 m=43
